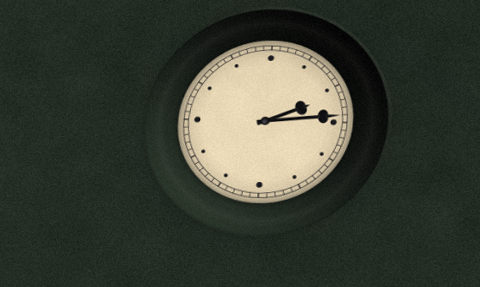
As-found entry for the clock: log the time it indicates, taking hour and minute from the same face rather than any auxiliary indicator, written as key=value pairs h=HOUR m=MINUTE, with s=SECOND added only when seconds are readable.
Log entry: h=2 m=14
